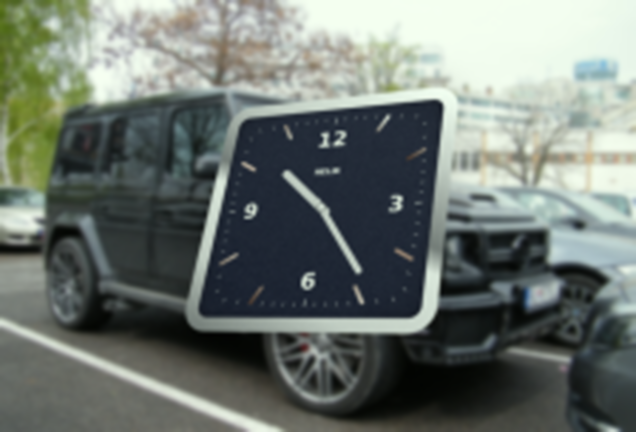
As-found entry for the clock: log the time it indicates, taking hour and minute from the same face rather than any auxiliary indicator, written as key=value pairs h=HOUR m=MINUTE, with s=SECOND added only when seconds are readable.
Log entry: h=10 m=24
